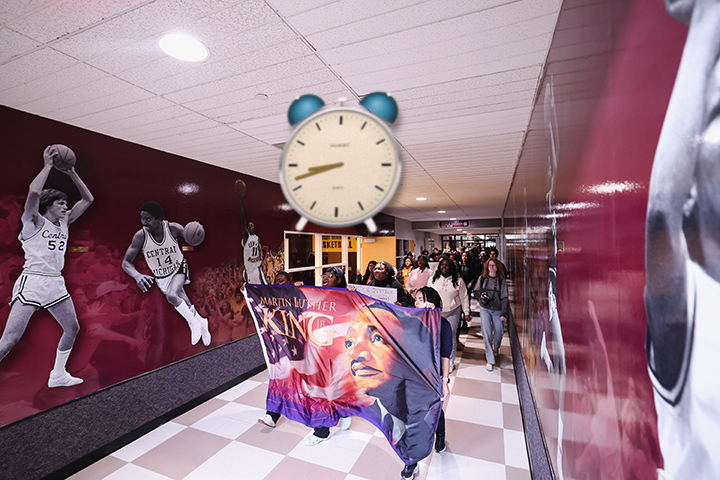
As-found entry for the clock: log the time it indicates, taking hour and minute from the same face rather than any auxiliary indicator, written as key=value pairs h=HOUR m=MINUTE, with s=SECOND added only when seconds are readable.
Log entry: h=8 m=42
